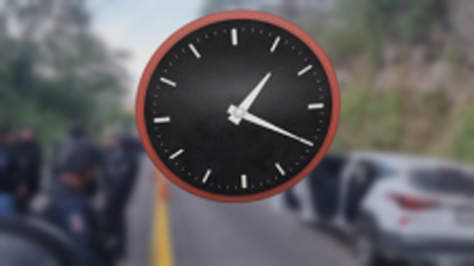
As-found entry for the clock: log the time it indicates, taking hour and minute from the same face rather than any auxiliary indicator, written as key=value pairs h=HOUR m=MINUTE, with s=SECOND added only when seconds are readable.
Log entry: h=1 m=20
